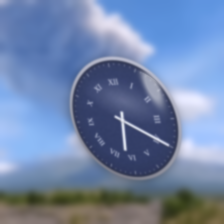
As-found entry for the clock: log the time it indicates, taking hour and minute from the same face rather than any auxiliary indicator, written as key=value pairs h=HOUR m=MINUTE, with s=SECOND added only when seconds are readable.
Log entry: h=6 m=20
